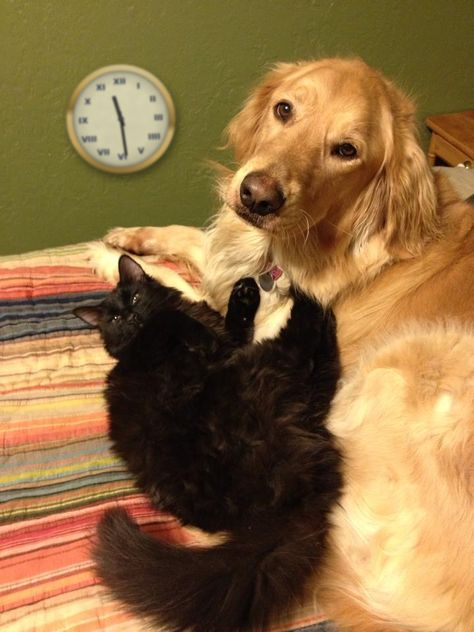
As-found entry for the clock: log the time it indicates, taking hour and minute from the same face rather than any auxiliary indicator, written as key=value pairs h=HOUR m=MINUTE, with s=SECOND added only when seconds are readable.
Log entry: h=11 m=29
